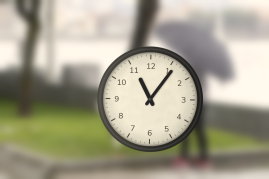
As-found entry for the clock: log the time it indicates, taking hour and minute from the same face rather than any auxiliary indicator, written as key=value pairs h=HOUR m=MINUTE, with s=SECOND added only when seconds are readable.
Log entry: h=11 m=6
